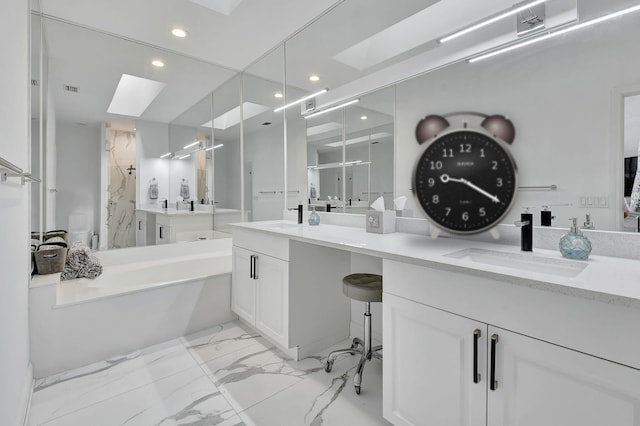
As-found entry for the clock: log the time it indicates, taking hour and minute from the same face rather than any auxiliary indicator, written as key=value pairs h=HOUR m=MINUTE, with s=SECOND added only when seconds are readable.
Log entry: h=9 m=20
